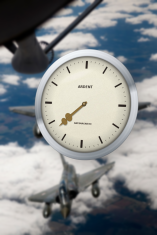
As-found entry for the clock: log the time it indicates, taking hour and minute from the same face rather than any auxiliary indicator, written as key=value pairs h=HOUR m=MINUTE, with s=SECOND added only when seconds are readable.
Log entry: h=7 m=38
